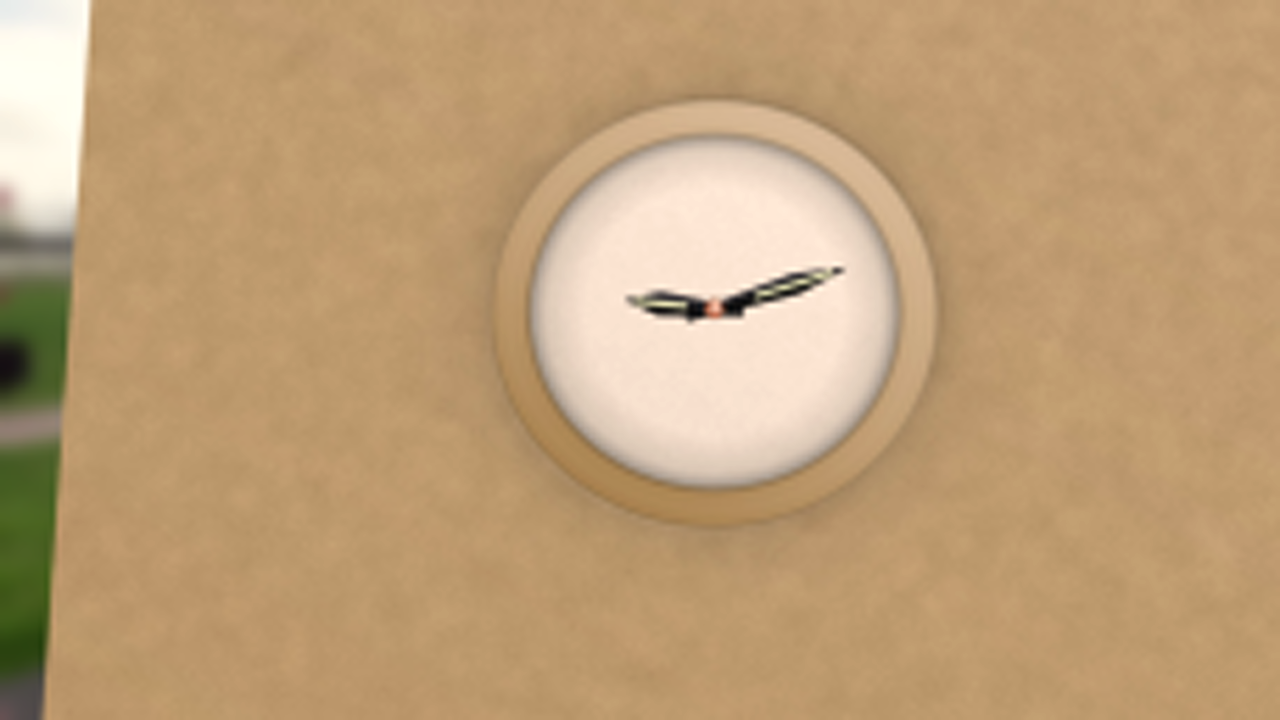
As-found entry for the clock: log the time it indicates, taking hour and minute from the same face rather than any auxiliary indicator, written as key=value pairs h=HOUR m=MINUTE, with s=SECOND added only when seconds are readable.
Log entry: h=9 m=12
